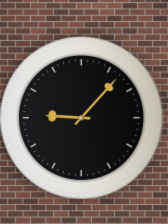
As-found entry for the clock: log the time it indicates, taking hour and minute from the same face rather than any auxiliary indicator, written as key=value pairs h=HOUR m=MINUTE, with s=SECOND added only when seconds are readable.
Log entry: h=9 m=7
